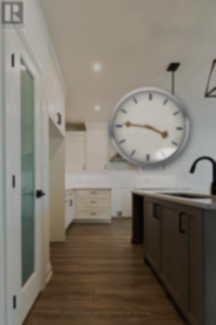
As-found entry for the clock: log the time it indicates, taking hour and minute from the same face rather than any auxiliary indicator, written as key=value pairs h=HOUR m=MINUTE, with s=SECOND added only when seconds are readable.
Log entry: h=3 m=46
